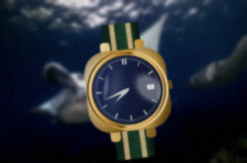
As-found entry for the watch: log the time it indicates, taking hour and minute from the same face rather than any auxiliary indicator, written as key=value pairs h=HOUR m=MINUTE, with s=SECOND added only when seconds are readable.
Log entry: h=7 m=42
